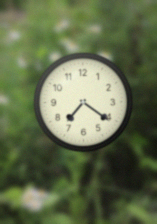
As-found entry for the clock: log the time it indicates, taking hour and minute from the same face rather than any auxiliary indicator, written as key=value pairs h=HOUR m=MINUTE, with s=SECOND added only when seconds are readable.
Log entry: h=7 m=21
